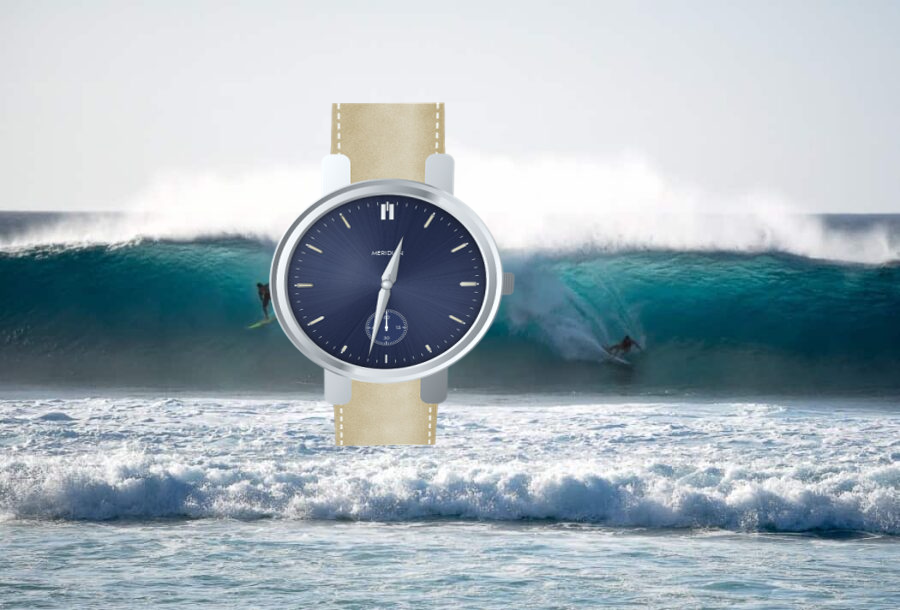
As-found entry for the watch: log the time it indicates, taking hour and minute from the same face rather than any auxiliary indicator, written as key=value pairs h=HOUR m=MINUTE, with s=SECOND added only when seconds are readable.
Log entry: h=12 m=32
